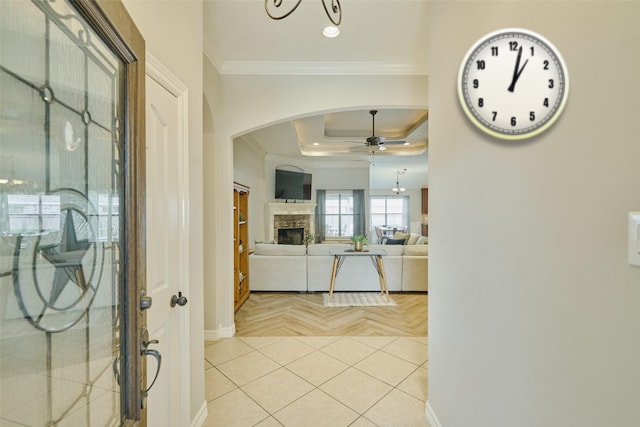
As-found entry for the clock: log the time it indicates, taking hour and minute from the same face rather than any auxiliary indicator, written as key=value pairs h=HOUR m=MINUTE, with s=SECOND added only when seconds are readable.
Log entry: h=1 m=2
